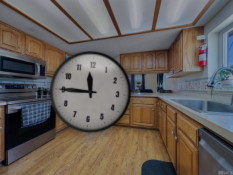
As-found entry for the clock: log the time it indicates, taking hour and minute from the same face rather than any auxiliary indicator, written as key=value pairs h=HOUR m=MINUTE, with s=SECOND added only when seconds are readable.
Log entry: h=11 m=45
